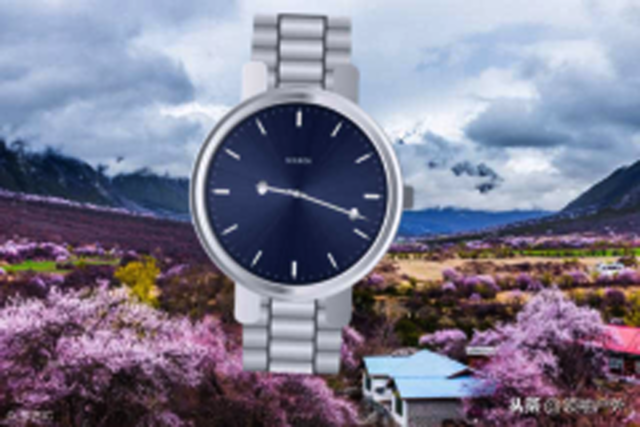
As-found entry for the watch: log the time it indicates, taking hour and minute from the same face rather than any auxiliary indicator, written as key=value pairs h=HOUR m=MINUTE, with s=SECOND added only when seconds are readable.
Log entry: h=9 m=18
